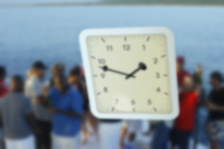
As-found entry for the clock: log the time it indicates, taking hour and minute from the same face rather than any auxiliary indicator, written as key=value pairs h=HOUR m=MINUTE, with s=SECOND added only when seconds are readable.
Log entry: h=1 m=48
